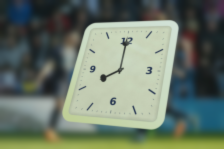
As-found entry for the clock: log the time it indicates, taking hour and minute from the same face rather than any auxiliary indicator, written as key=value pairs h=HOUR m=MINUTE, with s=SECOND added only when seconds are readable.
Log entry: h=8 m=0
